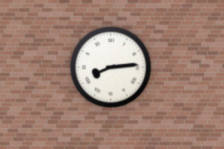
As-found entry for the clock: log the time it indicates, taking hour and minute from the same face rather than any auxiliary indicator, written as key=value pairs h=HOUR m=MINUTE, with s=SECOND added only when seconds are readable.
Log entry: h=8 m=14
